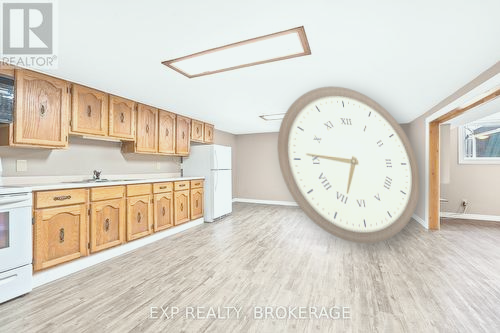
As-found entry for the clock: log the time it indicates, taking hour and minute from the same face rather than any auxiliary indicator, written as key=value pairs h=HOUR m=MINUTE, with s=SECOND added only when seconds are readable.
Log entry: h=6 m=46
